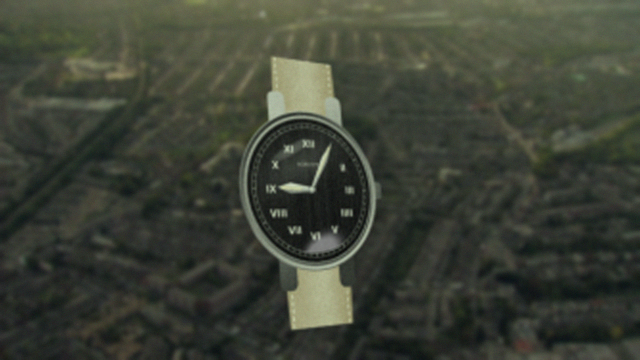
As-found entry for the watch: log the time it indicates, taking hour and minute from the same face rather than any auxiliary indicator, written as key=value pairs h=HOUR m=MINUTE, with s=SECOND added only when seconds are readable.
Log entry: h=9 m=5
